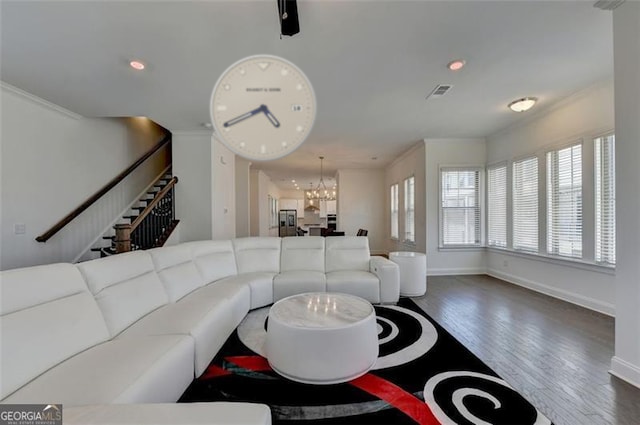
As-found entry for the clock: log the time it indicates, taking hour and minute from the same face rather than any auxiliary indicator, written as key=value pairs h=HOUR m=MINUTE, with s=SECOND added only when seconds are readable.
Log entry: h=4 m=41
